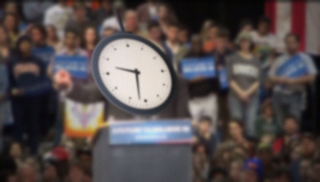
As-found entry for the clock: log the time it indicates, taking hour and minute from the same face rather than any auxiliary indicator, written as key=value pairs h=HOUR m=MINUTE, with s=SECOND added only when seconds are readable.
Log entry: h=9 m=32
